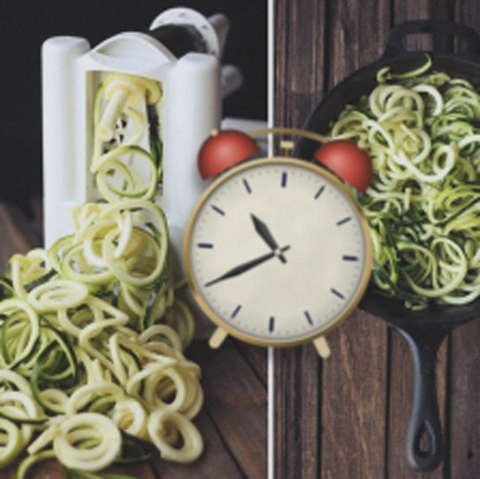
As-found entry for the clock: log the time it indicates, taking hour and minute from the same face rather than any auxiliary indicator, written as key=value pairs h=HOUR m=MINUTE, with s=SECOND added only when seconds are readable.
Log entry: h=10 m=40
